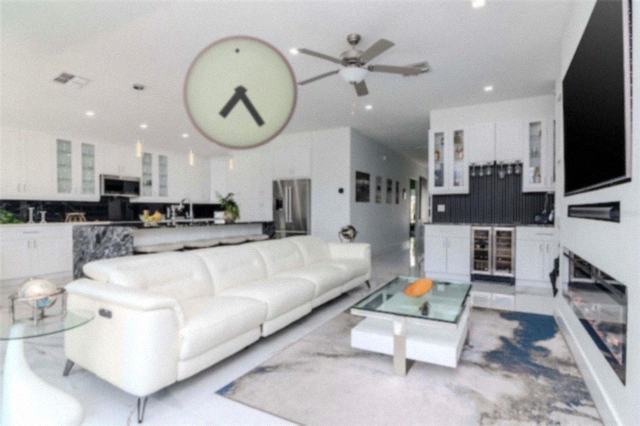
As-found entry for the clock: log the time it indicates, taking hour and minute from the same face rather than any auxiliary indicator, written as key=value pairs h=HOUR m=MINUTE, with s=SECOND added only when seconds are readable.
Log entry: h=7 m=25
